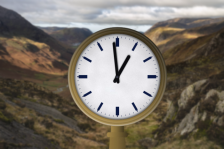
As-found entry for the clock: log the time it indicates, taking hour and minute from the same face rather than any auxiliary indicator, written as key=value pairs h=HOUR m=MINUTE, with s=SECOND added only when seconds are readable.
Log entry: h=12 m=59
